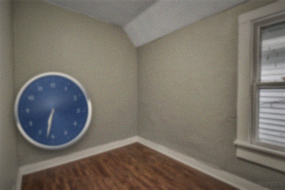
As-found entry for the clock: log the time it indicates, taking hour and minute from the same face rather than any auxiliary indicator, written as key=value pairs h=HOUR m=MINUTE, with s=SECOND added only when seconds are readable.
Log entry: h=6 m=32
